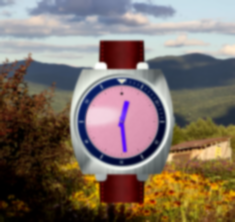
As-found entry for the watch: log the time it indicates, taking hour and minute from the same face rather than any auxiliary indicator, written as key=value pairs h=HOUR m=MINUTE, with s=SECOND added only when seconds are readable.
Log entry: h=12 m=29
